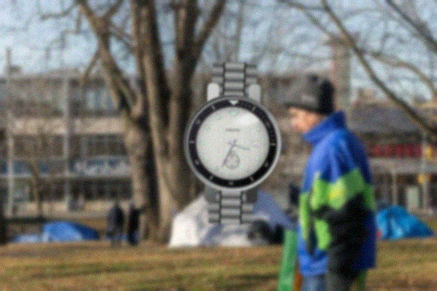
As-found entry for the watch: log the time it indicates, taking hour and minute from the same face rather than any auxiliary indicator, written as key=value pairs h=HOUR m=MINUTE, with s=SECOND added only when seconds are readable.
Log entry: h=3 m=34
